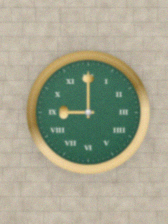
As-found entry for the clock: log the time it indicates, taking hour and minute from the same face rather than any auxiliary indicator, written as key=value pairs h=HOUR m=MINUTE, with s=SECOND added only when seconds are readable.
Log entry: h=9 m=0
